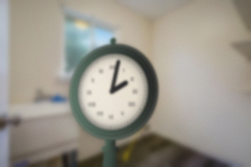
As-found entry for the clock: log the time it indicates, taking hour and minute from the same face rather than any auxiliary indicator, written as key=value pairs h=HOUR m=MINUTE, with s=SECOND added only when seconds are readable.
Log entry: h=2 m=2
